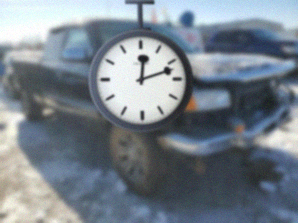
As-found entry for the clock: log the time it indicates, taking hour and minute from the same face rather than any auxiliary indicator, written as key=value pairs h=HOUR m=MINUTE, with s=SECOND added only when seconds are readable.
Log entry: h=12 m=12
